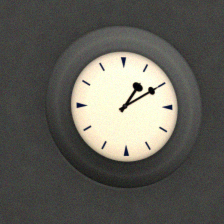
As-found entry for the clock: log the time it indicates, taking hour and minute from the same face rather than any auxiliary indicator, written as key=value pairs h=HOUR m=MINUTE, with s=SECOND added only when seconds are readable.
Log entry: h=1 m=10
